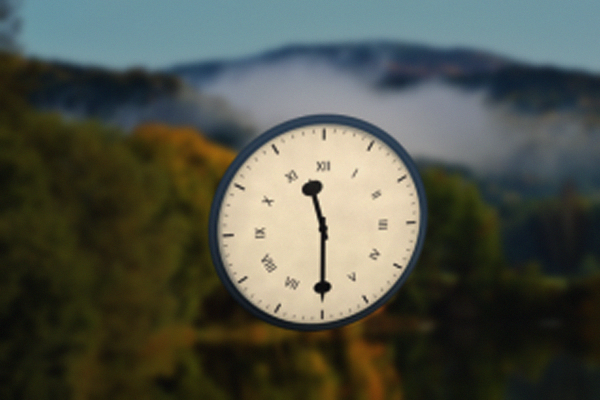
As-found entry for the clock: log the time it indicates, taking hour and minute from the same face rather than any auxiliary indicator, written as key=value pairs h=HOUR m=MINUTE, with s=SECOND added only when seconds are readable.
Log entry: h=11 m=30
